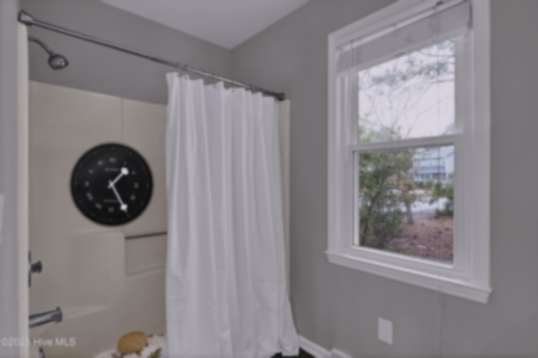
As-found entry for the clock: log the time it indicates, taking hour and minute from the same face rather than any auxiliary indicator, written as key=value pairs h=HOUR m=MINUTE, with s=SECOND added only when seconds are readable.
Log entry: h=1 m=25
